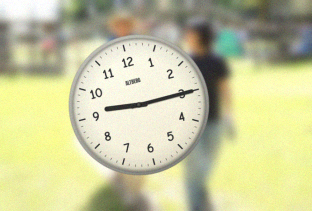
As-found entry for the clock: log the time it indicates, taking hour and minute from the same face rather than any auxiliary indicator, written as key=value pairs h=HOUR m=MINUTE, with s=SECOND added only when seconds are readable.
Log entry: h=9 m=15
